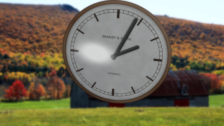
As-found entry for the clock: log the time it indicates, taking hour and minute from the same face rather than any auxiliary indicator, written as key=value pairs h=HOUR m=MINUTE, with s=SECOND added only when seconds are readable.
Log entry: h=2 m=4
